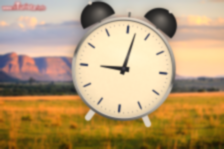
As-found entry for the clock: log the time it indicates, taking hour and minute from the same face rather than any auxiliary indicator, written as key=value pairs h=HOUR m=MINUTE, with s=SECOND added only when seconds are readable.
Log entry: h=9 m=2
